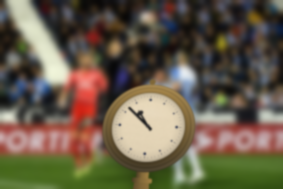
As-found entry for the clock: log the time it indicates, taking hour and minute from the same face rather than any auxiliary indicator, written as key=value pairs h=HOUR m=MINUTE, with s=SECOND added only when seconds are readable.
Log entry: h=10 m=52
